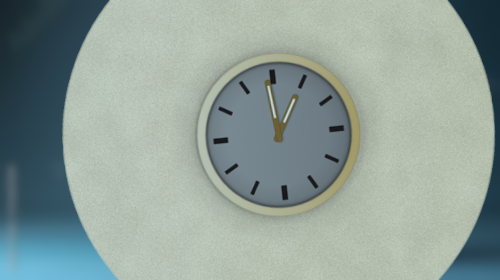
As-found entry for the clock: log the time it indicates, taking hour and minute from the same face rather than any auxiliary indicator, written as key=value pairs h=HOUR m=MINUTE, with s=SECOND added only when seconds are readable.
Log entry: h=12 m=59
